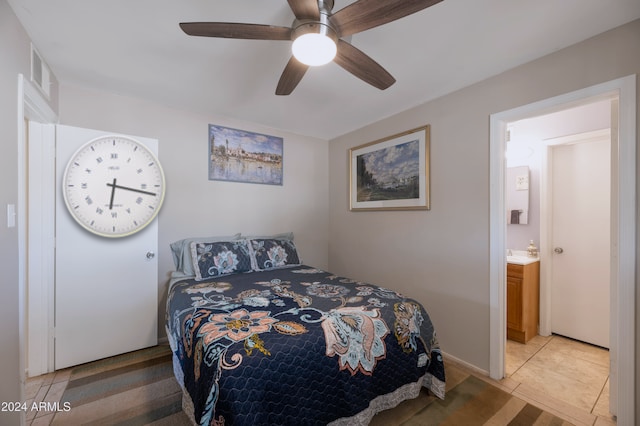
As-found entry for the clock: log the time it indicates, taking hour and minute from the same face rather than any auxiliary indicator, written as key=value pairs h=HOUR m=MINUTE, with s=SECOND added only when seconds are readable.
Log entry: h=6 m=17
